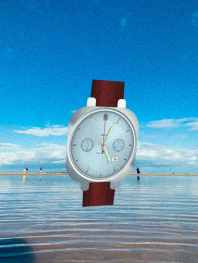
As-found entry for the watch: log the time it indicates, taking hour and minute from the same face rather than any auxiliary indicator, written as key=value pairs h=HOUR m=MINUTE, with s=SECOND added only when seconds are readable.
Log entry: h=5 m=4
